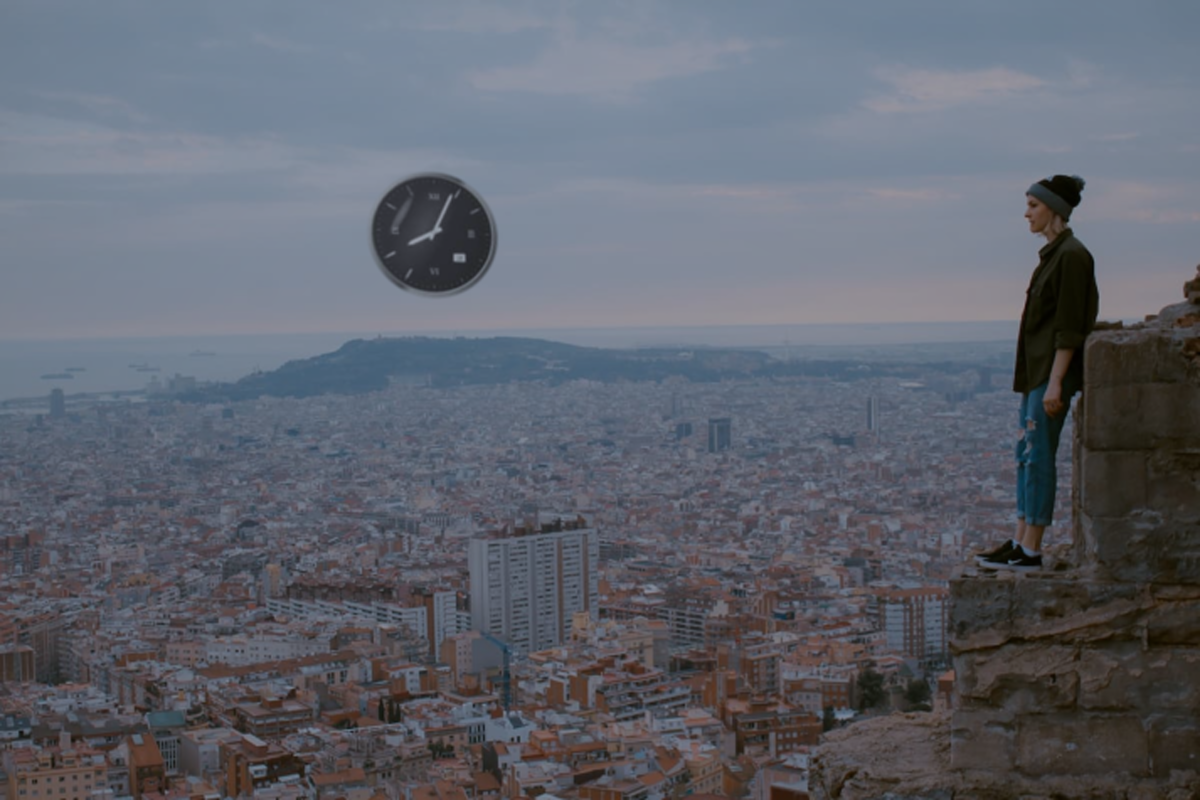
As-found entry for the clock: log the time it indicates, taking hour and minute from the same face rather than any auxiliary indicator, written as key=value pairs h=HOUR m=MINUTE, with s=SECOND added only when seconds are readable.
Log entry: h=8 m=4
